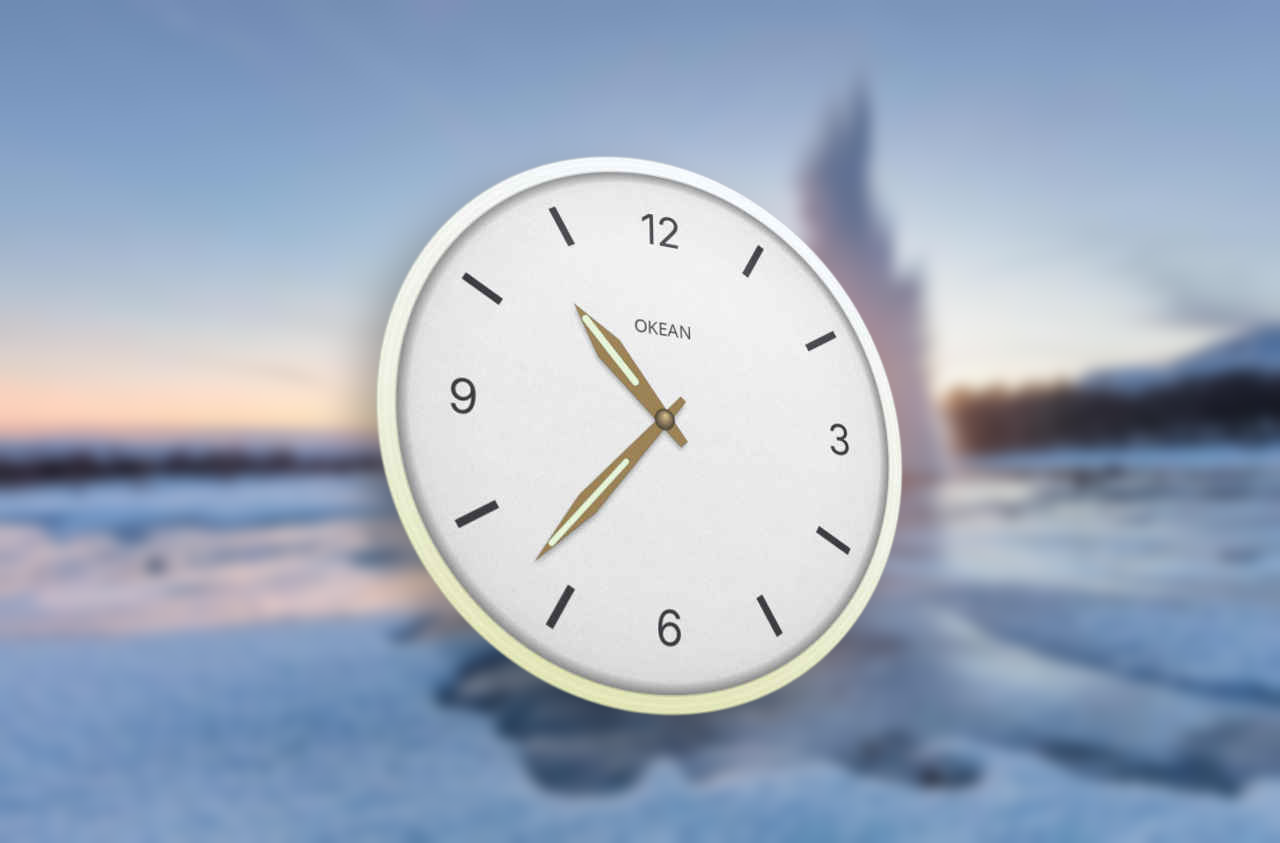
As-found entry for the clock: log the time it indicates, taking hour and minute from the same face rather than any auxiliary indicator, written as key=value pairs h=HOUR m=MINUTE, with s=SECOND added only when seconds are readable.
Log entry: h=10 m=37
